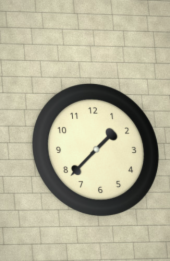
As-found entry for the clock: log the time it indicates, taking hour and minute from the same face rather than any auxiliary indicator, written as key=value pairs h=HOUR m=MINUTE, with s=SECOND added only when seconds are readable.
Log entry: h=1 m=38
